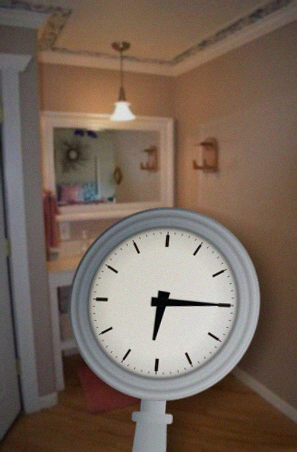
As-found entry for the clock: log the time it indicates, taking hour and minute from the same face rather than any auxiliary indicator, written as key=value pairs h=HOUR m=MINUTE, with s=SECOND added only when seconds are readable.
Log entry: h=6 m=15
